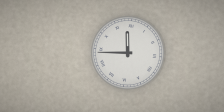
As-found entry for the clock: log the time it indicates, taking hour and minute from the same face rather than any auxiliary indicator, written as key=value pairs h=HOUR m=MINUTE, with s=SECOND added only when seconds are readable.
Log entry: h=11 m=44
